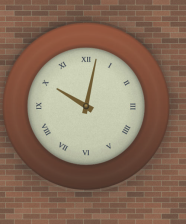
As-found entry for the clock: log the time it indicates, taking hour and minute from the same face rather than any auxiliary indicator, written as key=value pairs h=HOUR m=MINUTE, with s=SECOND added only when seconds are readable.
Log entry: h=10 m=2
